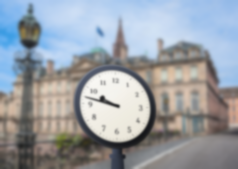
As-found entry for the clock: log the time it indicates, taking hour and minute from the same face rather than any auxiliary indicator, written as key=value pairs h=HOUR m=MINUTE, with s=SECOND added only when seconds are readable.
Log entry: h=9 m=47
